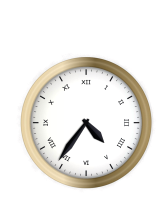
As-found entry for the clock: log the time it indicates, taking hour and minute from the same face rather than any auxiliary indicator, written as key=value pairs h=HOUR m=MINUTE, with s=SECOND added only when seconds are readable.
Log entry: h=4 m=36
